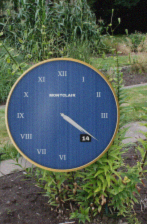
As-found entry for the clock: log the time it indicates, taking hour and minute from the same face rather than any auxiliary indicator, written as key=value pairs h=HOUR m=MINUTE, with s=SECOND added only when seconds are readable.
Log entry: h=4 m=21
